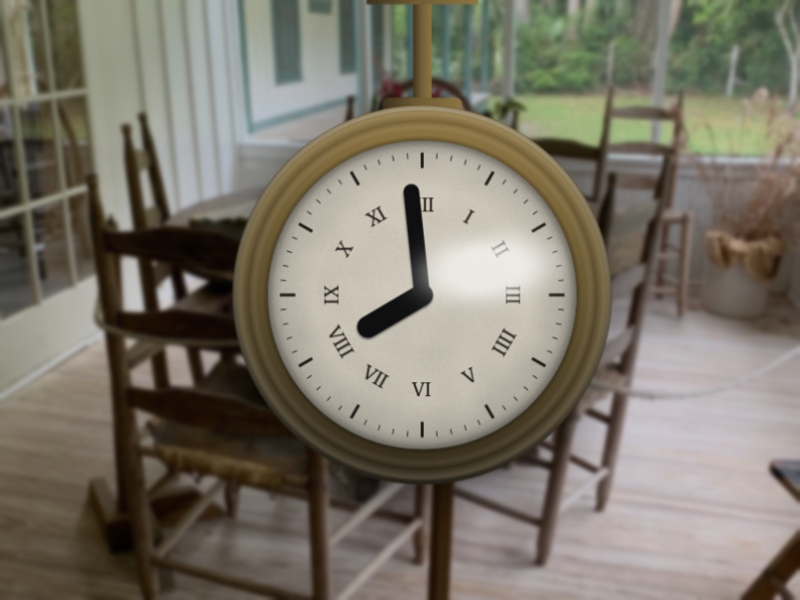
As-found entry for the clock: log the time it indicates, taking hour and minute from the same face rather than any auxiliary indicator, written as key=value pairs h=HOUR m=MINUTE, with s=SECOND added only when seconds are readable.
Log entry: h=7 m=59
